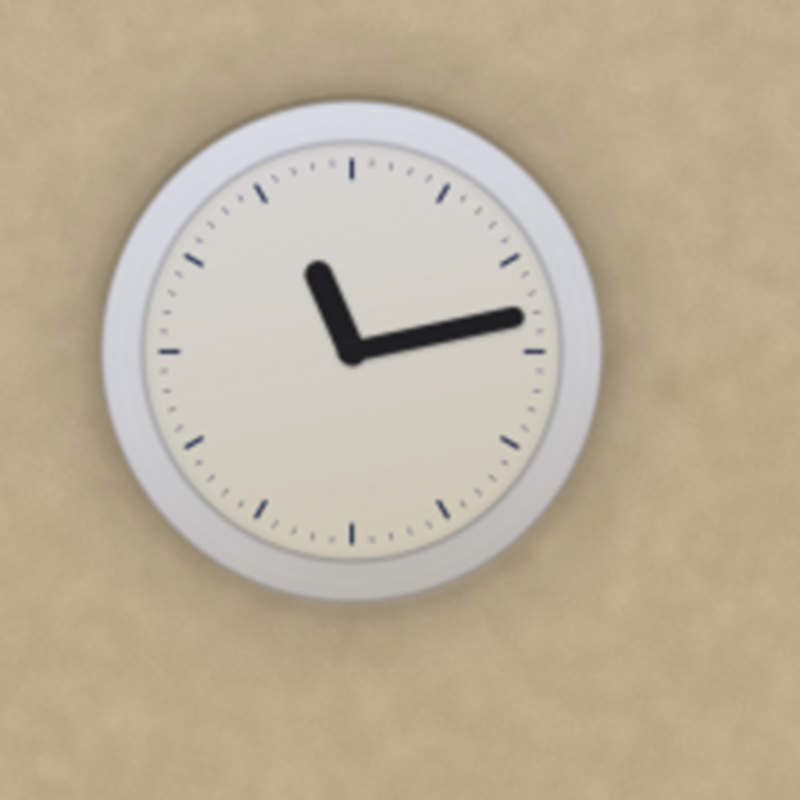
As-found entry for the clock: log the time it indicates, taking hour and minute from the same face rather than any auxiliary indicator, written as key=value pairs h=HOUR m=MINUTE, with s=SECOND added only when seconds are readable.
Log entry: h=11 m=13
